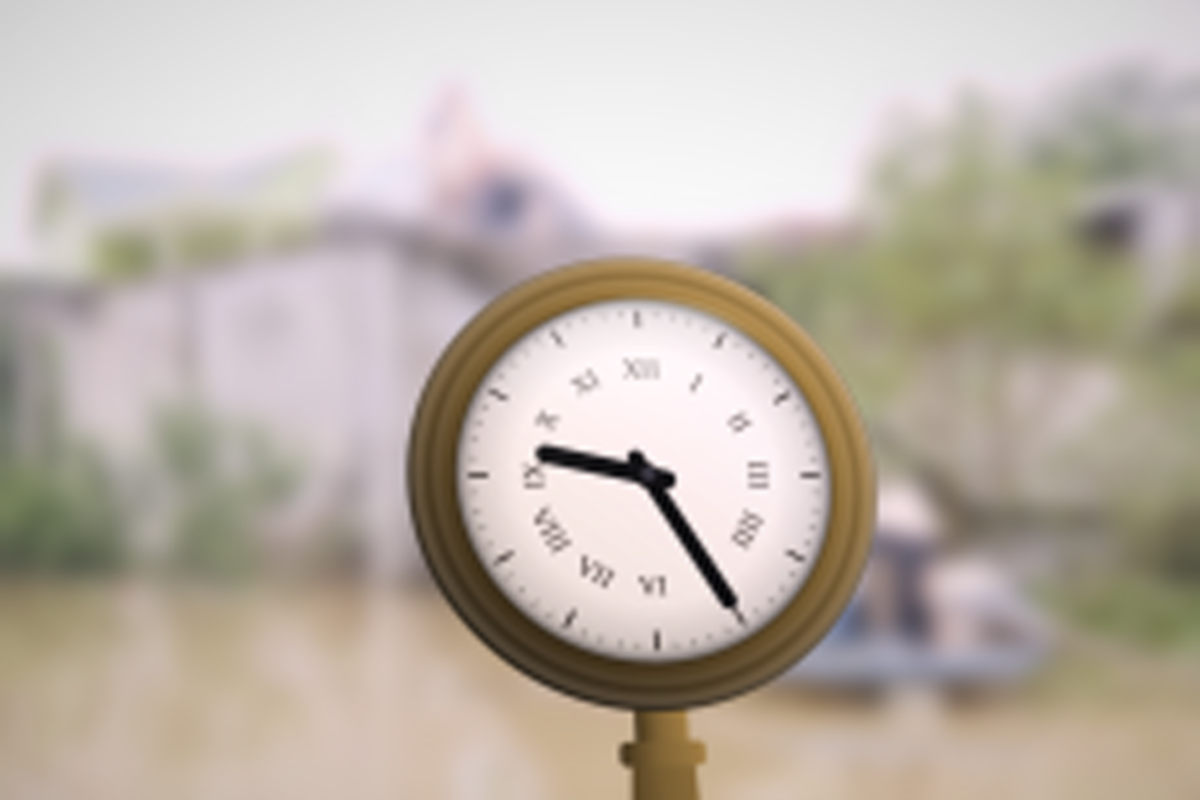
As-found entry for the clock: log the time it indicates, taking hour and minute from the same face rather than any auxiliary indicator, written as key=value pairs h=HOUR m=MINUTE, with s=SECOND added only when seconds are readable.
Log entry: h=9 m=25
